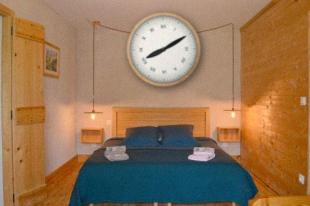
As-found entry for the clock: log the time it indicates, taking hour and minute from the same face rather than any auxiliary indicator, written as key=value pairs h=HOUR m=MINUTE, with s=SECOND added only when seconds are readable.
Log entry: h=8 m=10
